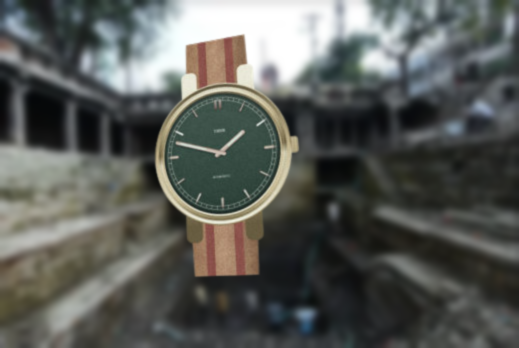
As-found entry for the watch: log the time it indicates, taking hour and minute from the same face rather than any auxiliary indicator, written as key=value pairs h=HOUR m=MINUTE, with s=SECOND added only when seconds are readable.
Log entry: h=1 m=48
